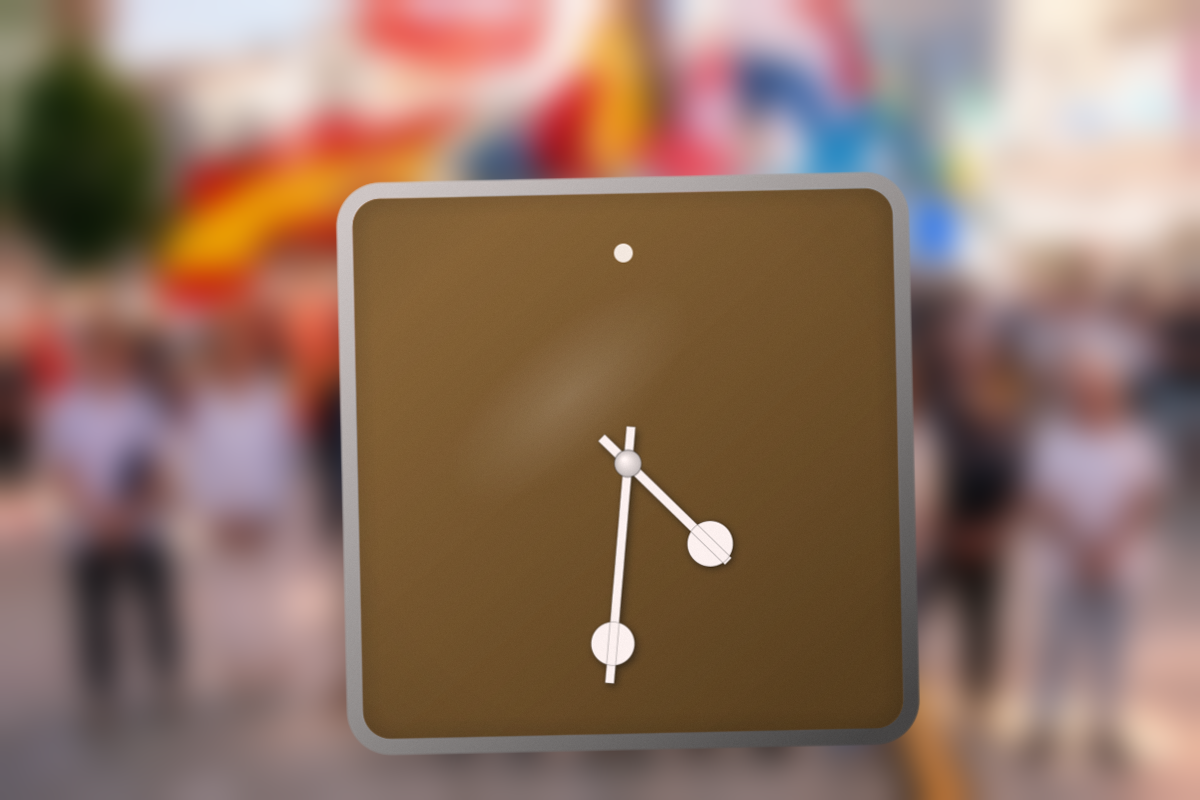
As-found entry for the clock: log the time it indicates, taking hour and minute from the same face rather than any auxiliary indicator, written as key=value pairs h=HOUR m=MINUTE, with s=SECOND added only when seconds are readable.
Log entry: h=4 m=31
